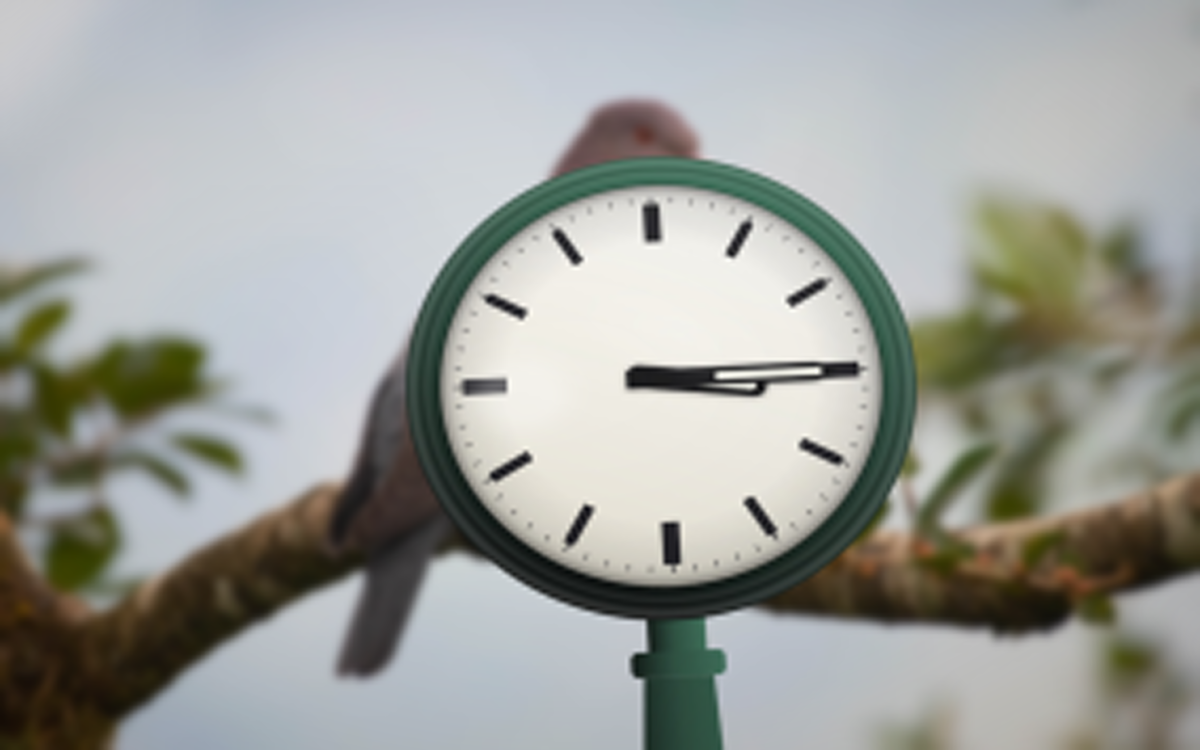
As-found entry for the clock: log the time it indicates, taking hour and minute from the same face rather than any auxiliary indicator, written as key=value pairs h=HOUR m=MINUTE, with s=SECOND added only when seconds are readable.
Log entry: h=3 m=15
